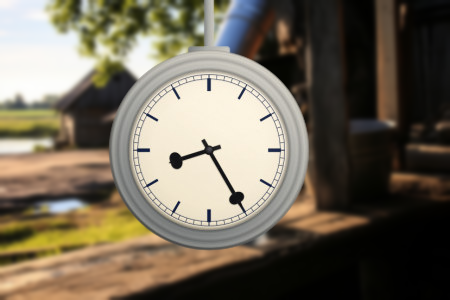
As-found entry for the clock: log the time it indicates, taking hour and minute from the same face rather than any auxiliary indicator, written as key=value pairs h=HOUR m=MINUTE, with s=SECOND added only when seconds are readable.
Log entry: h=8 m=25
